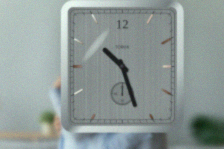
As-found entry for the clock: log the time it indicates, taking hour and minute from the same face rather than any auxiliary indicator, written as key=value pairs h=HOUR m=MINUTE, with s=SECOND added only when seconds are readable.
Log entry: h=10 m=27
